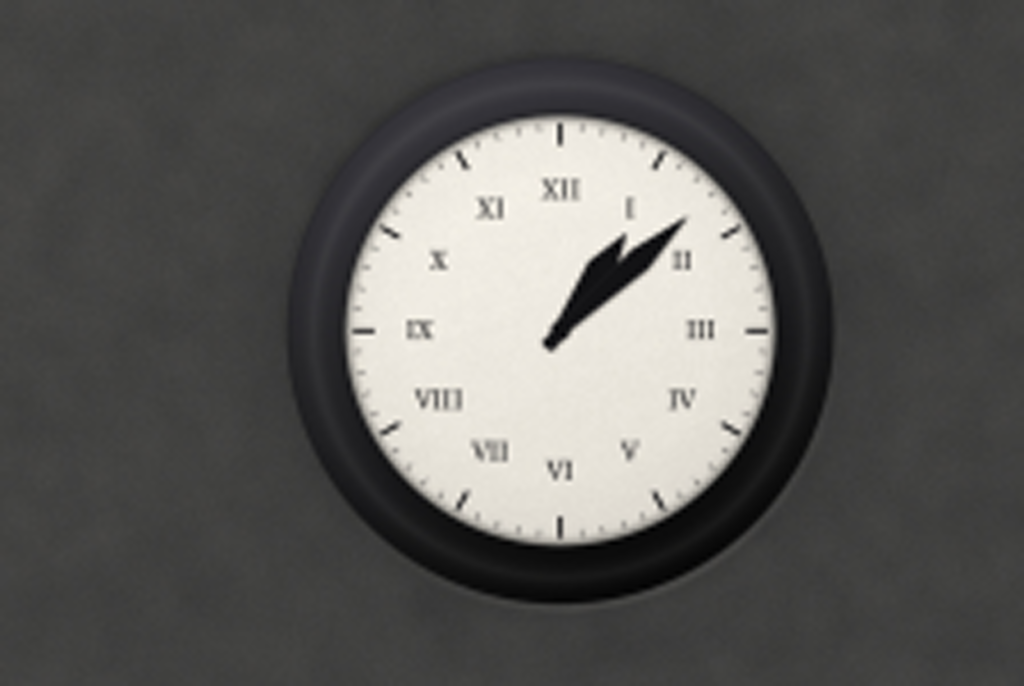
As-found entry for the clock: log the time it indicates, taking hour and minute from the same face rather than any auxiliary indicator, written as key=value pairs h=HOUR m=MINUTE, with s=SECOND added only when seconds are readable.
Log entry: h=1 m=8
